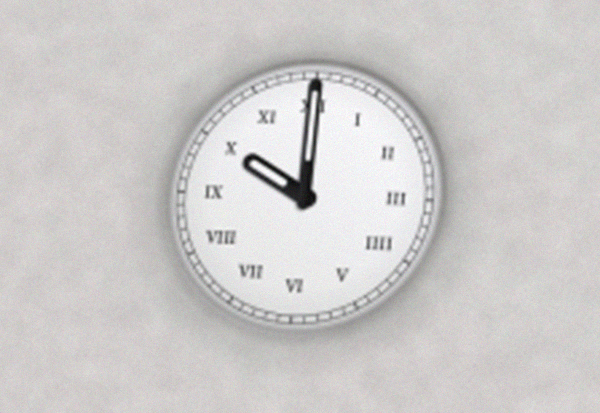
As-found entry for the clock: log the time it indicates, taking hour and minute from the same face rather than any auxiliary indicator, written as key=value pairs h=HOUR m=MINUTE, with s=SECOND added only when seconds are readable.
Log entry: h=10 m=0
